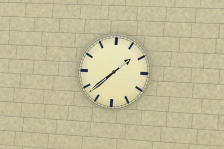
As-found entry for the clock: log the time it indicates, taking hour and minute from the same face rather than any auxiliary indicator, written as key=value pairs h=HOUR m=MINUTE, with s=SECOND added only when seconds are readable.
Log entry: h=1 m=38
